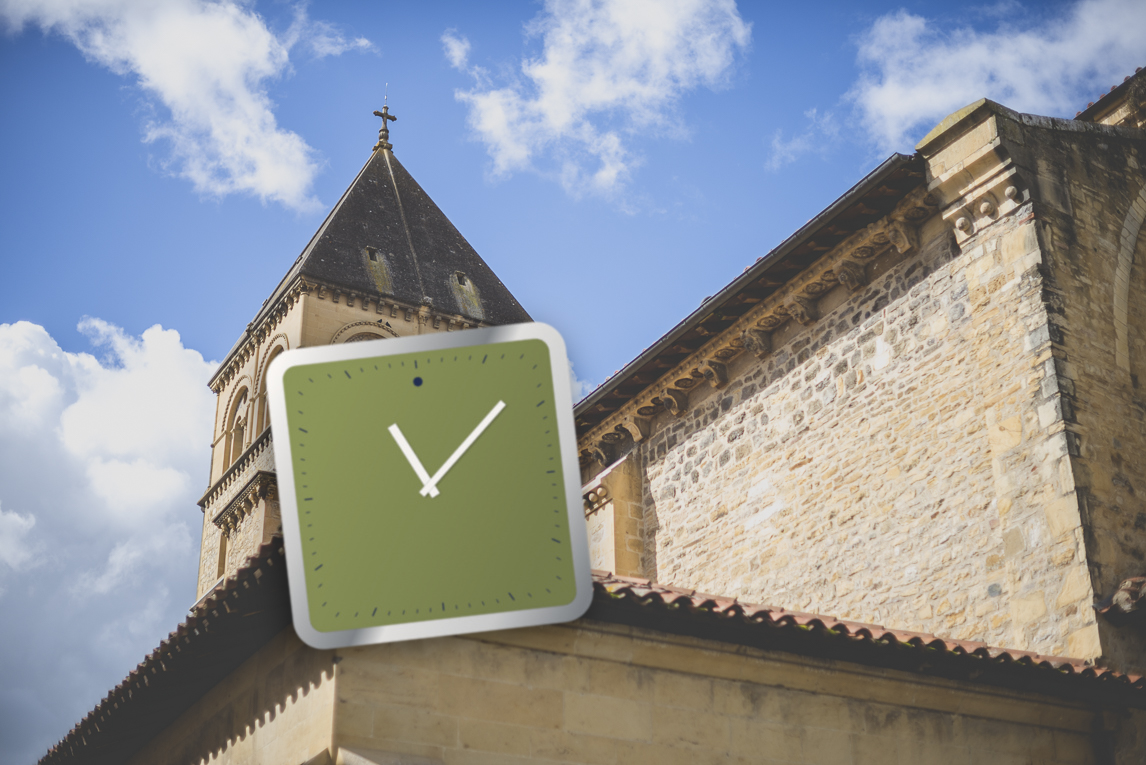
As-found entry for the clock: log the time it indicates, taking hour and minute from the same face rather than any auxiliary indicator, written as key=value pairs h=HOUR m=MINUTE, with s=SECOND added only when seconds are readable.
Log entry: h=11 m=8
